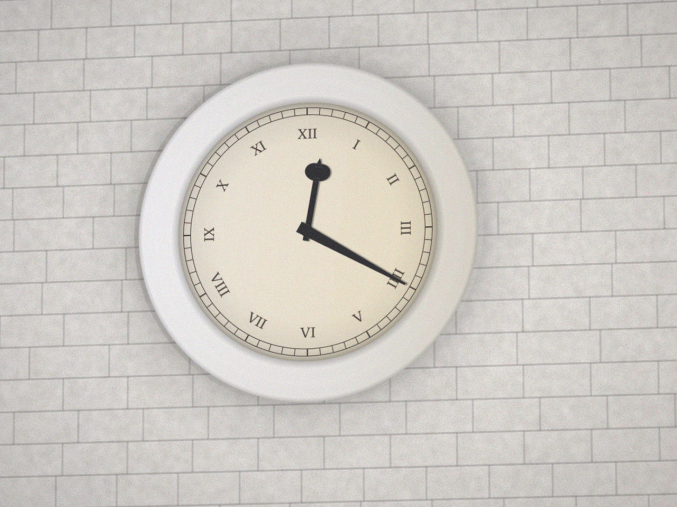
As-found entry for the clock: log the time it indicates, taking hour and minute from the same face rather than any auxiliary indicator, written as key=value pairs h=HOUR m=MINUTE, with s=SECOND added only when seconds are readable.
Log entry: h=12 m=20
